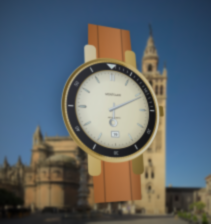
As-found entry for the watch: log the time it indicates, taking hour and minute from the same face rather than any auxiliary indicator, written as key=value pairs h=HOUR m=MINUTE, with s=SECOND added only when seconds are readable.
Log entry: h=6 m=11
